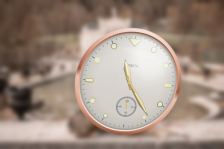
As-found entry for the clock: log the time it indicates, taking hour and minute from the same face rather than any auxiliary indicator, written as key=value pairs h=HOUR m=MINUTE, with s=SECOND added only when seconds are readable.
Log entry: h=11 m=24
